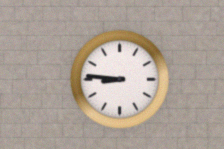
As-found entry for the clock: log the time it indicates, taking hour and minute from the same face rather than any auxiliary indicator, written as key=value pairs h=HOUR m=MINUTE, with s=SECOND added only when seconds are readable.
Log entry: h=8 m=46
